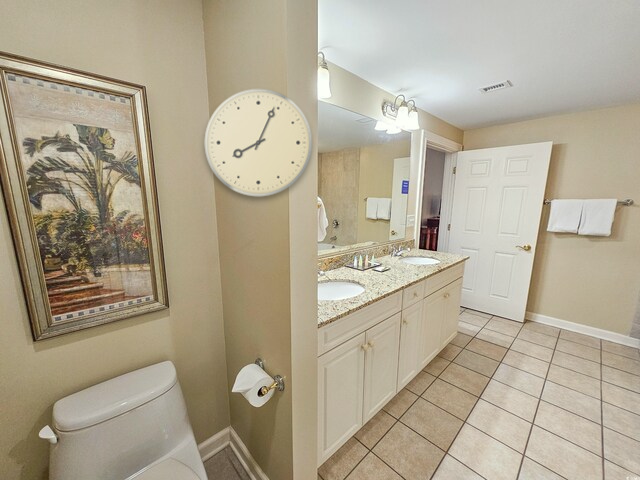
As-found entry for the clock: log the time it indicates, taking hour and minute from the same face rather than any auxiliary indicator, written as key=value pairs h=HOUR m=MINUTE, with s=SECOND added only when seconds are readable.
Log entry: h=8 m=4
